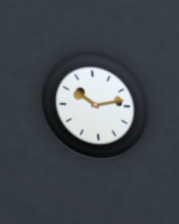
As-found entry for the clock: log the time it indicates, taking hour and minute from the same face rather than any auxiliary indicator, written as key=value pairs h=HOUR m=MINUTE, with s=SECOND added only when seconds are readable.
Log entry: h=10 m=13
